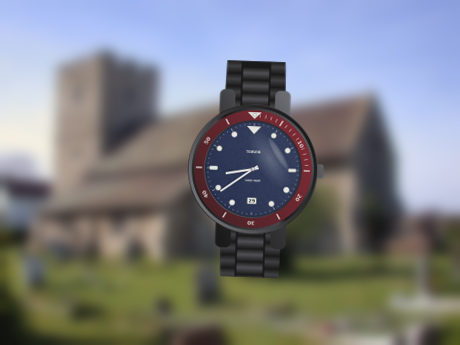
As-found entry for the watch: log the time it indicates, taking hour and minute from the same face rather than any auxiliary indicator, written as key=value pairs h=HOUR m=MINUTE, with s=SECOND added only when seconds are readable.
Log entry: h=8 m=39
